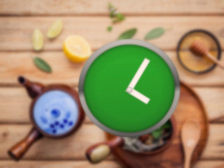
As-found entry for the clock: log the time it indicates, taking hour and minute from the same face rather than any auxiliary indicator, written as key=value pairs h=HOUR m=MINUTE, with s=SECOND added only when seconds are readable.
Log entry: h=4 m=5
